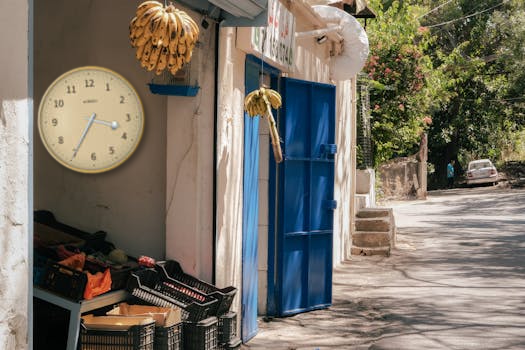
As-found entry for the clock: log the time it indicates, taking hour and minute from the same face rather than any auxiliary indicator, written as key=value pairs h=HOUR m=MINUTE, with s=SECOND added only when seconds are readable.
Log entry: h=3 m=35
